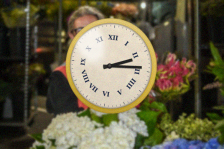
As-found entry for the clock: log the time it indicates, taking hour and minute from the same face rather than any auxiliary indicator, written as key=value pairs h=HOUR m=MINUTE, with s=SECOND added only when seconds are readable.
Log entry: h=2 m=14
